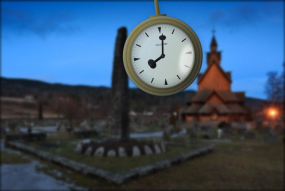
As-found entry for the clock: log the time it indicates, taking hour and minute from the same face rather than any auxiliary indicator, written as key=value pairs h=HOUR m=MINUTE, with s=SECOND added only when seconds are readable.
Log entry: h=8 m=1
